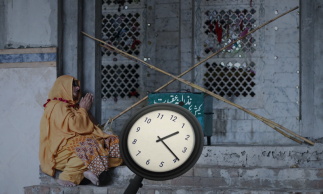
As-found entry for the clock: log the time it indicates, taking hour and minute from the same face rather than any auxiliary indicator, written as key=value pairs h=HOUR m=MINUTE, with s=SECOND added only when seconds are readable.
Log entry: h=1 m=19
